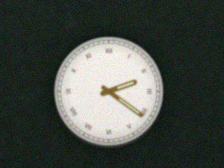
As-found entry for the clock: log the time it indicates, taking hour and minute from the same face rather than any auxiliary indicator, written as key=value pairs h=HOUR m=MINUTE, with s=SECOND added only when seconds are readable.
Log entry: h=2 m=21
